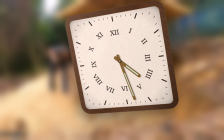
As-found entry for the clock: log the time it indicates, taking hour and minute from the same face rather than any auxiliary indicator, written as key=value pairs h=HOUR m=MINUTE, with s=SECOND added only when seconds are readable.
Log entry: h=4 m=28
